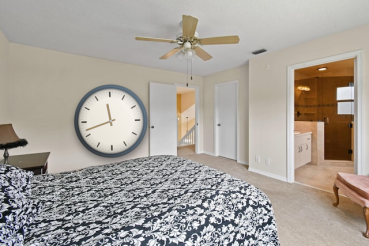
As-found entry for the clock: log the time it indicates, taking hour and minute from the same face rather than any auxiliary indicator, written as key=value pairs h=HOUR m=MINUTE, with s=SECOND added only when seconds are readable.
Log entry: h=11 m=42
